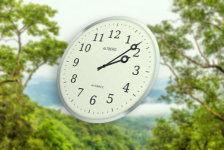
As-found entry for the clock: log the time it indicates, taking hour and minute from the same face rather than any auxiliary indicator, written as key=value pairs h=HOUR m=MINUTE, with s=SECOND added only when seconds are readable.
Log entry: h=2 m=8
